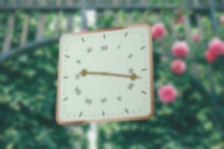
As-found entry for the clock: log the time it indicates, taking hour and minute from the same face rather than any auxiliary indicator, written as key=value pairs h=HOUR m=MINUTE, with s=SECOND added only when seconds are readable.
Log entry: h=9 m=17
